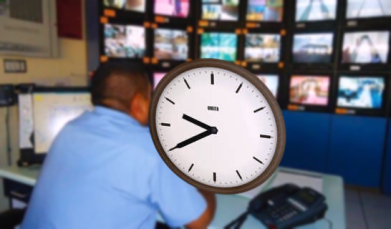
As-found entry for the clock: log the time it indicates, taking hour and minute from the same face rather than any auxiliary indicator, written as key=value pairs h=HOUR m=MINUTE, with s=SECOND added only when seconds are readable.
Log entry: h=9 m=40
